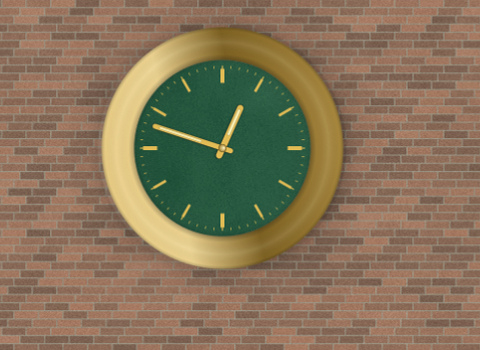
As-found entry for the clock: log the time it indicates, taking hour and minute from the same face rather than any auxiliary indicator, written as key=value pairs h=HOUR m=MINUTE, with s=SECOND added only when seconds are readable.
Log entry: h=12 m=48
